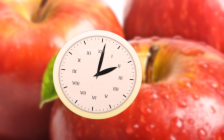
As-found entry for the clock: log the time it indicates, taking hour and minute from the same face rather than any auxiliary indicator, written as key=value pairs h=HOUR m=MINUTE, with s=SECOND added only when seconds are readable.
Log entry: h=2 m=1
